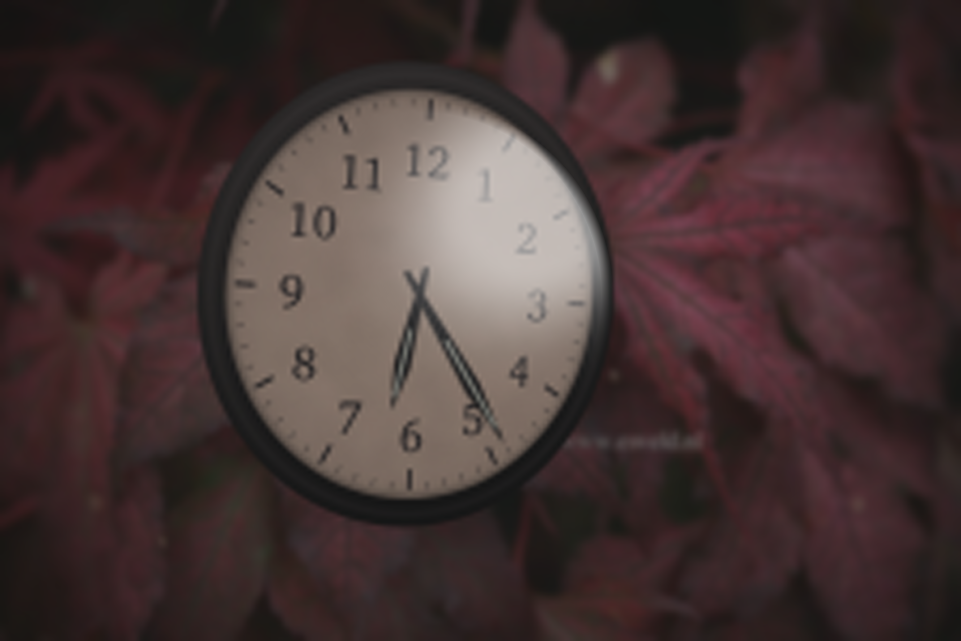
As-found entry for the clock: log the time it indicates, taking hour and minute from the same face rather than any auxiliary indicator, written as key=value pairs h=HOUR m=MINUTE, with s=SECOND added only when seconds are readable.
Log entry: h=6 m=24
